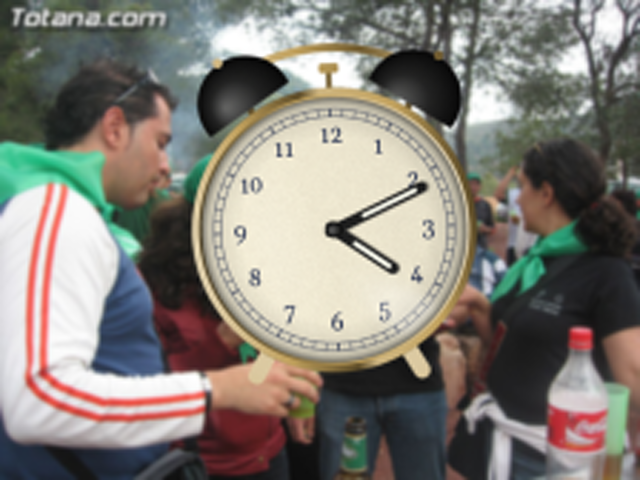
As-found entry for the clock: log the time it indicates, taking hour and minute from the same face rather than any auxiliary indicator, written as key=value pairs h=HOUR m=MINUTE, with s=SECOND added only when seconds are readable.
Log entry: h=4 m=11
